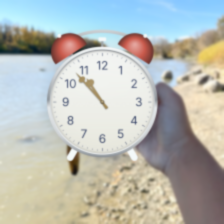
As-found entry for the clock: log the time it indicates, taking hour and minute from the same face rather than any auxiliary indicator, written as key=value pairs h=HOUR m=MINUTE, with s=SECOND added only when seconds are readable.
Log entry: h=10 m=53
